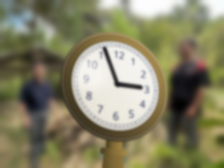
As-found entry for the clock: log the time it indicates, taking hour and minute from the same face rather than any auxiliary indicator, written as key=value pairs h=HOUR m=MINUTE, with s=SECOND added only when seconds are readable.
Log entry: h=2 m=56
